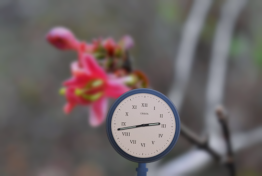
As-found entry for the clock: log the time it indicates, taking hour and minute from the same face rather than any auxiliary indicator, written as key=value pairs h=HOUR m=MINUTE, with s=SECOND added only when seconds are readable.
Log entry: h=2 m=43
